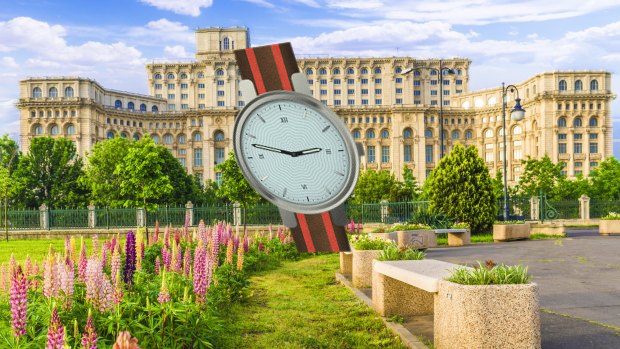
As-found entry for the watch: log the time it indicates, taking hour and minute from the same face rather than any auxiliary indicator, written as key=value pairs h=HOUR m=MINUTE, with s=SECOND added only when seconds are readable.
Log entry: h=2 m=48
